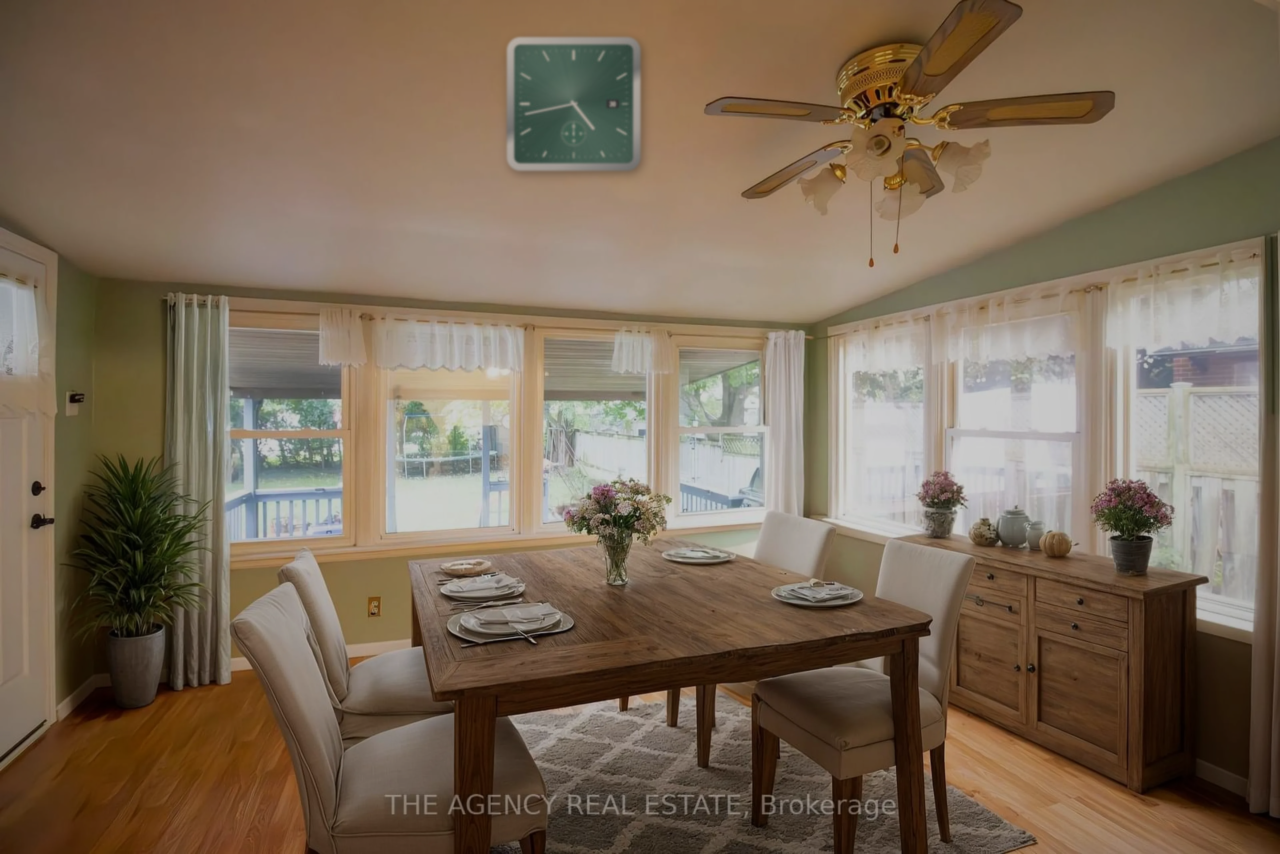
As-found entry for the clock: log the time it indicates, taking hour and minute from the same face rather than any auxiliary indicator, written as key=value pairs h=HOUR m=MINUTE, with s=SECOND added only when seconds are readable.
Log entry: h=4 m=43
